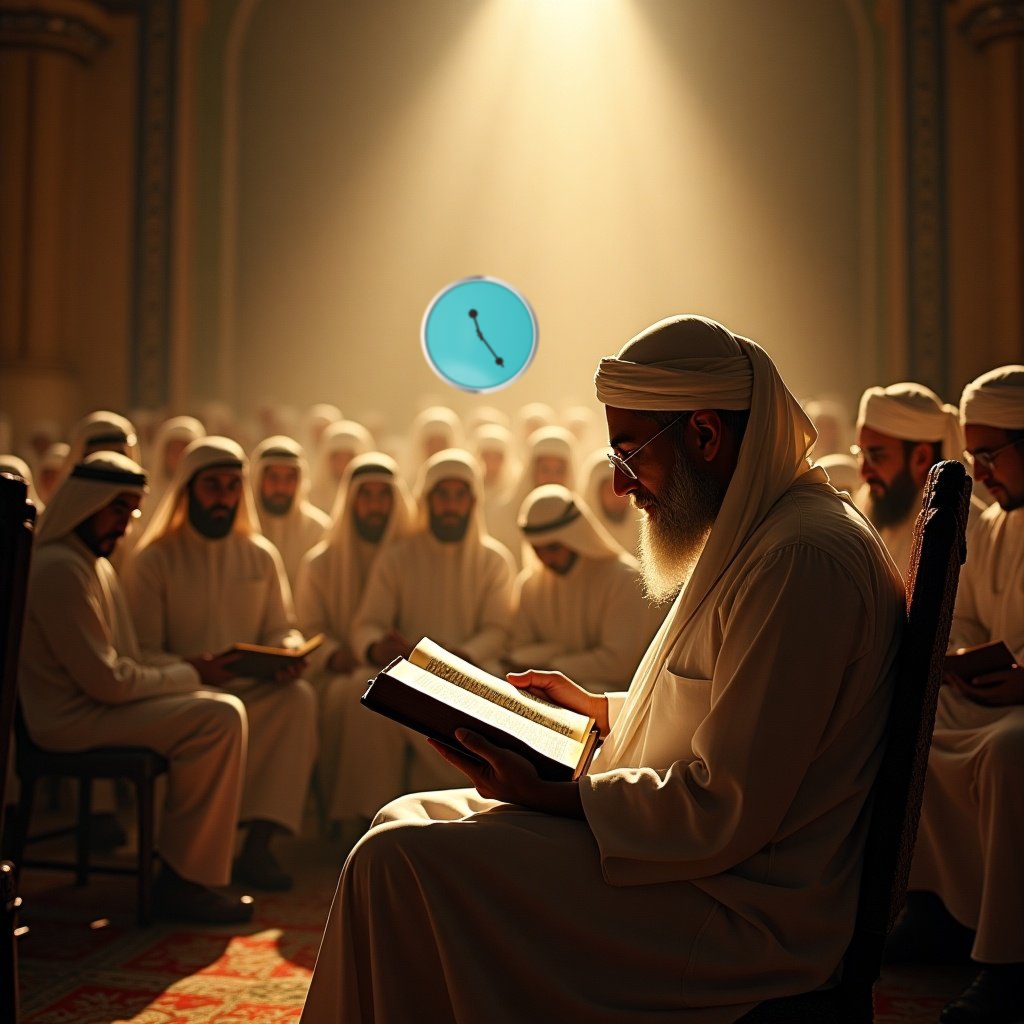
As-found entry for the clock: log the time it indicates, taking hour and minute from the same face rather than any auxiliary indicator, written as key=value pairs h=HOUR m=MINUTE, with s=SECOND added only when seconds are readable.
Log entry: h=11 m=24
